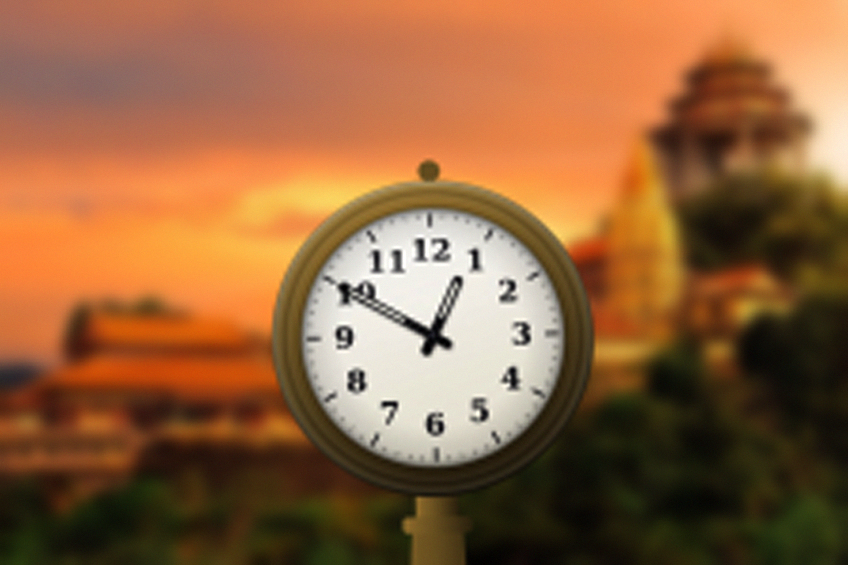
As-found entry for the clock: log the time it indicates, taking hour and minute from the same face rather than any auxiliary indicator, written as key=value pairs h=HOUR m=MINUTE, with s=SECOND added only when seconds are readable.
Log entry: h=12 m=50
